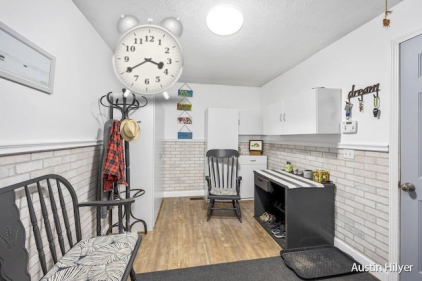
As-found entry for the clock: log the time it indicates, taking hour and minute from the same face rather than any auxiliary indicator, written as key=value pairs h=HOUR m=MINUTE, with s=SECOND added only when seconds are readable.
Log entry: h=3 m=40
